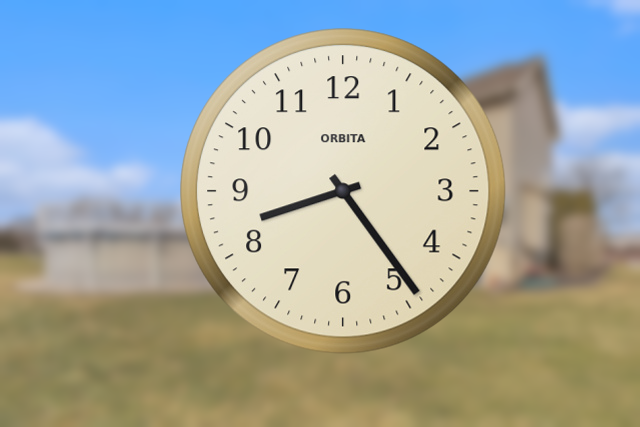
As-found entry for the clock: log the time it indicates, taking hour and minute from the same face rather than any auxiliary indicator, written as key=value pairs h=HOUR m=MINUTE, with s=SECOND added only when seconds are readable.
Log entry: h=8 m=24
